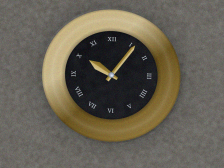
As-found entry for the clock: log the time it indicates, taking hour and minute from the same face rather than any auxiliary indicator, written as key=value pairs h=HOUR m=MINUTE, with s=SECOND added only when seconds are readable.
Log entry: h=10 m=6
